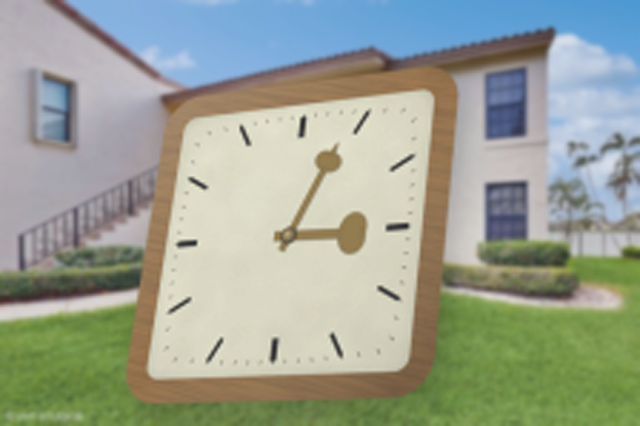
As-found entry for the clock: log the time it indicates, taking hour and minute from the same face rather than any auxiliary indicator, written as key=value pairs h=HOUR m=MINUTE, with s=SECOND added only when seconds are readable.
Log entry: h=3 m=4
